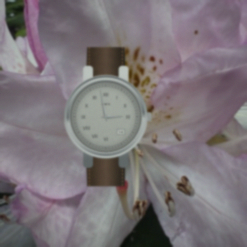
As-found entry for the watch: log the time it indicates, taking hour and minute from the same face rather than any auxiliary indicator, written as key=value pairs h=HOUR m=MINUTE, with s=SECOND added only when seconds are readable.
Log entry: h=2 m=58
